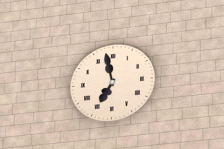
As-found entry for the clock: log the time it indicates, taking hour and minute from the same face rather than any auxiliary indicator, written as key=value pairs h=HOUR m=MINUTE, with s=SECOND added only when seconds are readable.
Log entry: h=6 m=58
